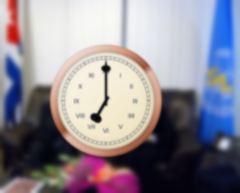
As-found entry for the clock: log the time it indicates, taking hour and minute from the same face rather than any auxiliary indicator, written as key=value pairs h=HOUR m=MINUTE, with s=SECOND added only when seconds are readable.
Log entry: h=7 m=0
